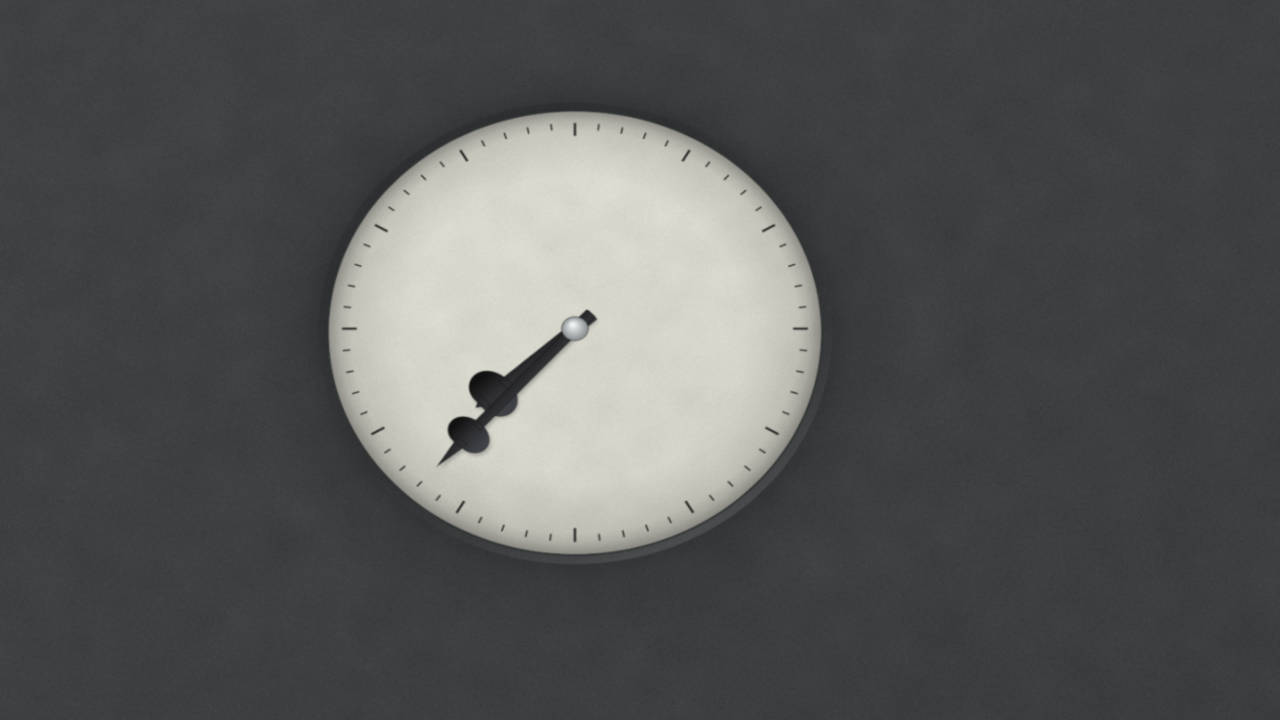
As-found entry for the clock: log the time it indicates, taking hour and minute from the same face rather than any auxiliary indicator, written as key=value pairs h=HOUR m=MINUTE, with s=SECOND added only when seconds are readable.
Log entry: h=7 m=37
